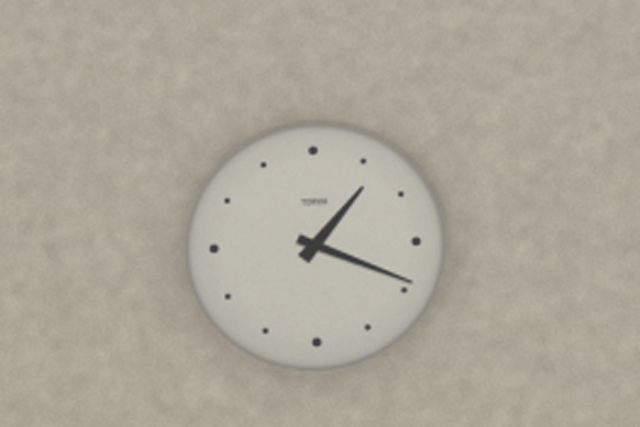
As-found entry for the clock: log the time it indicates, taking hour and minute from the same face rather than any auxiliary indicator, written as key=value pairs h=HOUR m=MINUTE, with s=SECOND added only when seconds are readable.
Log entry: h=1 m=19
